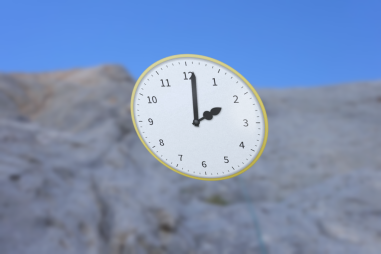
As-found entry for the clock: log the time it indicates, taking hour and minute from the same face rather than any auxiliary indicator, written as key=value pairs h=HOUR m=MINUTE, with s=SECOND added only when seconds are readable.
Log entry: h=2 m=1
